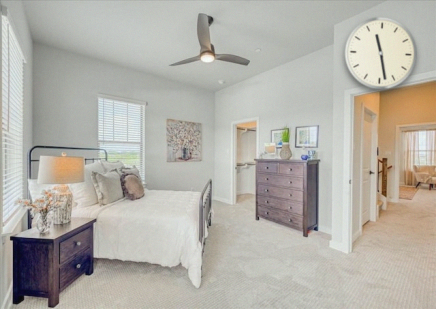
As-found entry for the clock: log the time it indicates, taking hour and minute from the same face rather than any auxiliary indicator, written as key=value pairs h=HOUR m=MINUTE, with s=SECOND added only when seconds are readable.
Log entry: h=11 m=28
